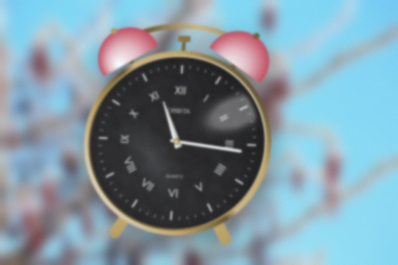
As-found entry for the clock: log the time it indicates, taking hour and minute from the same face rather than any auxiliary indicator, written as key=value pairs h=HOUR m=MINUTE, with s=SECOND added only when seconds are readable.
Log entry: h=11 m=16
